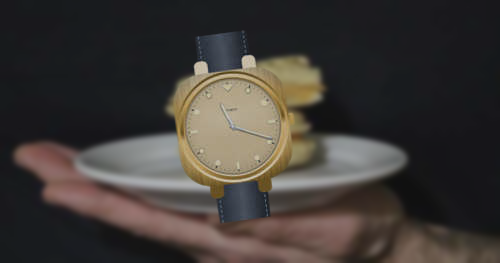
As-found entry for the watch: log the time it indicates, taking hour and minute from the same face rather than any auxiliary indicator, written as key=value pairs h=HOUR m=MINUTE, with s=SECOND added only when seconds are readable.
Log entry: h=11 m=19
